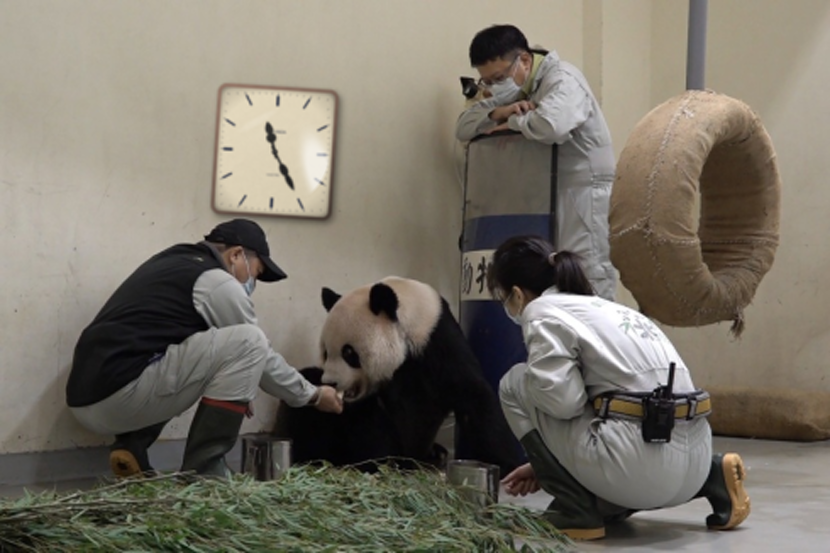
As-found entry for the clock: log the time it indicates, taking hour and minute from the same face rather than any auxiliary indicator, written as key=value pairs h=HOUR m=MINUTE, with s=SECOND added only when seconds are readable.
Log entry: h=11 m=25
